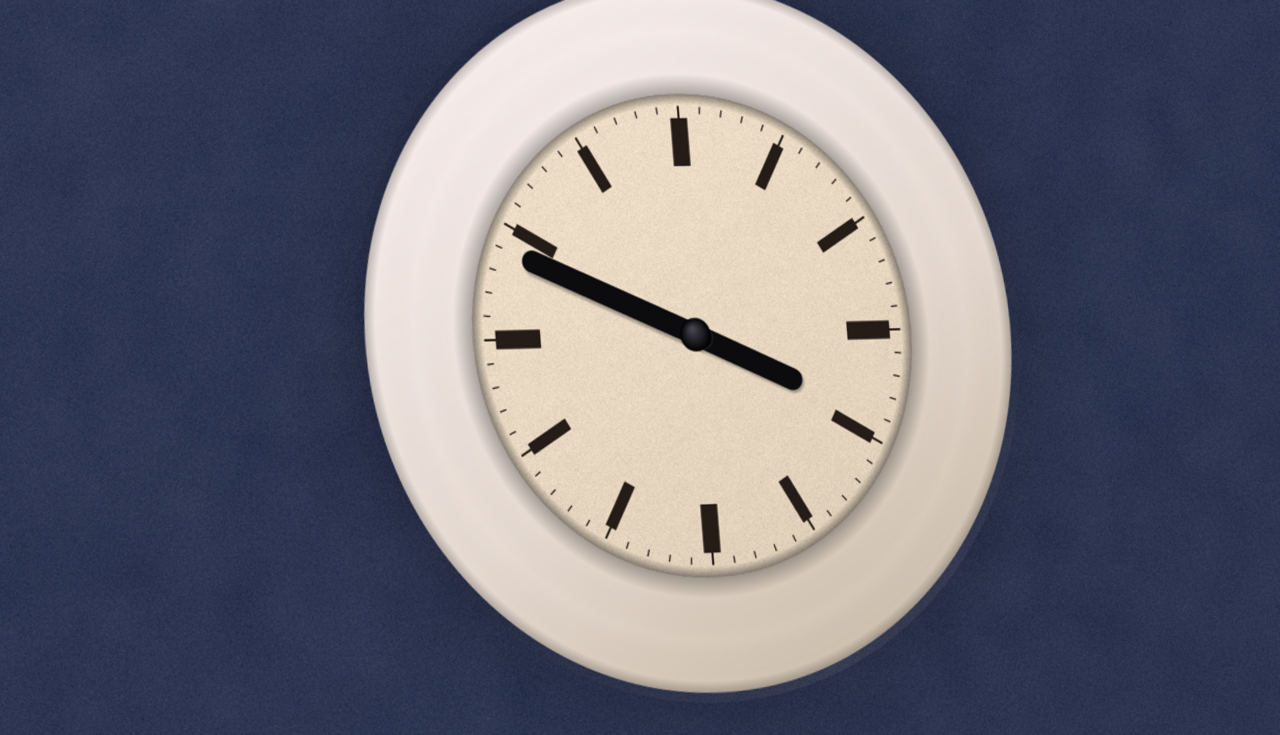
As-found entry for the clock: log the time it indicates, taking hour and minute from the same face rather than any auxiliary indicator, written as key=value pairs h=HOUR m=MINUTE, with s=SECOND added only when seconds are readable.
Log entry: h=3 m=49
